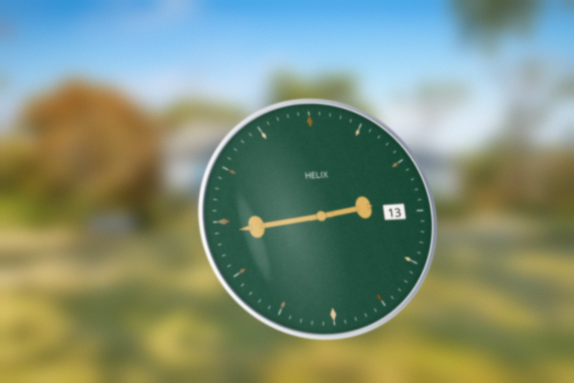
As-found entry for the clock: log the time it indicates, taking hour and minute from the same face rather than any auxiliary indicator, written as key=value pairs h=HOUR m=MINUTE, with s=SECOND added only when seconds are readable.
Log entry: h=2 m=44
